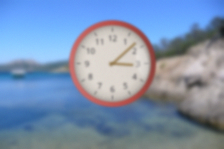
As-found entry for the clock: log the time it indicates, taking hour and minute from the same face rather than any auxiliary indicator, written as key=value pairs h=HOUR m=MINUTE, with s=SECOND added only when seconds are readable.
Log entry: h=3 m=8
